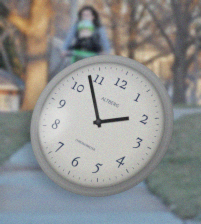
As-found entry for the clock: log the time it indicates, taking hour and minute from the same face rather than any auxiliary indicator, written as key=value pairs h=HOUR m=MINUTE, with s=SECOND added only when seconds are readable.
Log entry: h=1 m=53
